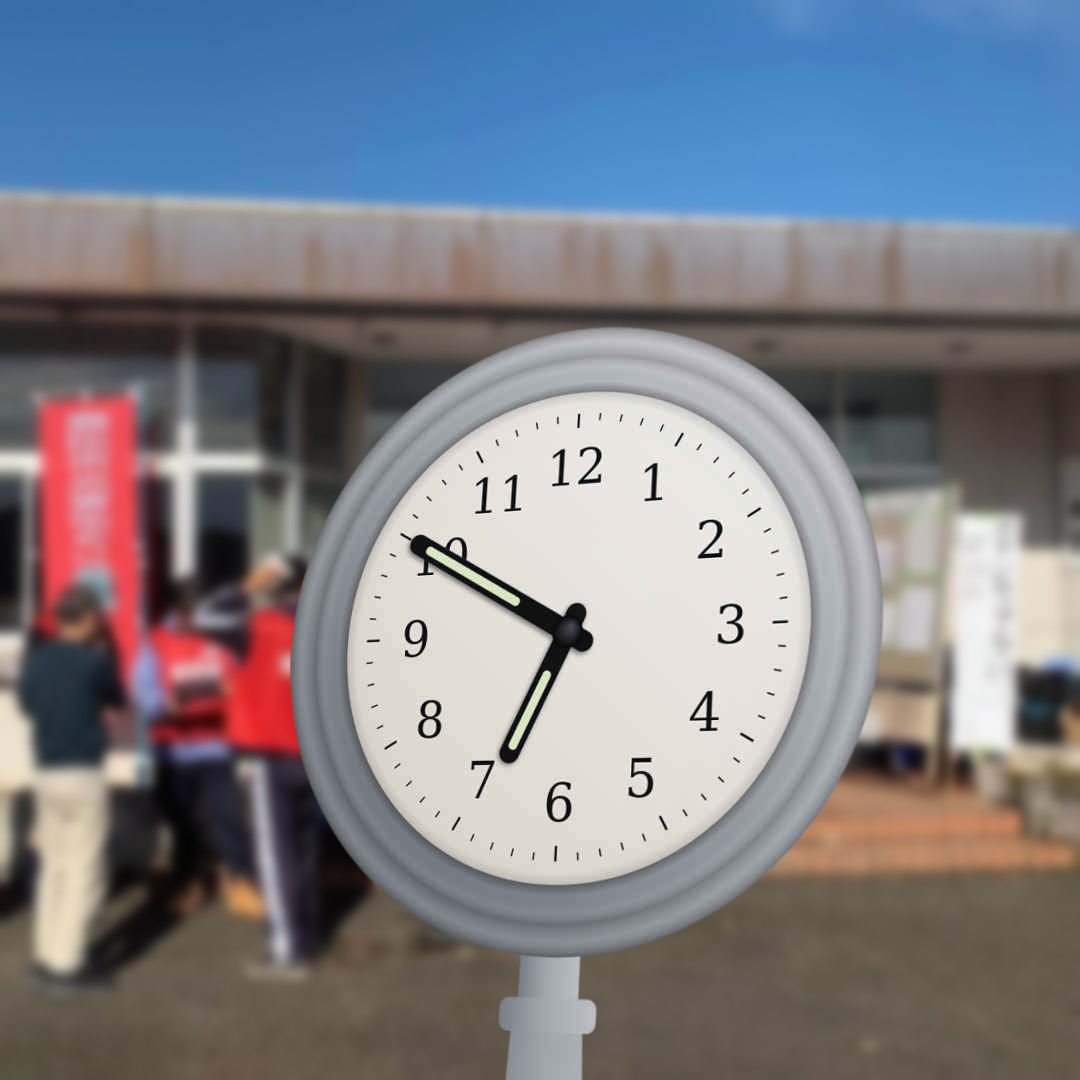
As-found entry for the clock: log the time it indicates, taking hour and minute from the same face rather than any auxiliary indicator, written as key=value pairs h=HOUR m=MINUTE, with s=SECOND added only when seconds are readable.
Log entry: h=6 m=50
